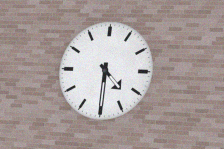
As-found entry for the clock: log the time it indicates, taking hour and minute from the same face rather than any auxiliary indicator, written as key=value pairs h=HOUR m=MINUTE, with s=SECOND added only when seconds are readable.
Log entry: h=4 m=30
